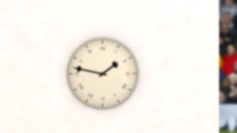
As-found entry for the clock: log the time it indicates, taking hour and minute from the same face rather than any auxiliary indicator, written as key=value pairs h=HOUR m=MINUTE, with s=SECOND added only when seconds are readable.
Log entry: h=1 m=47
